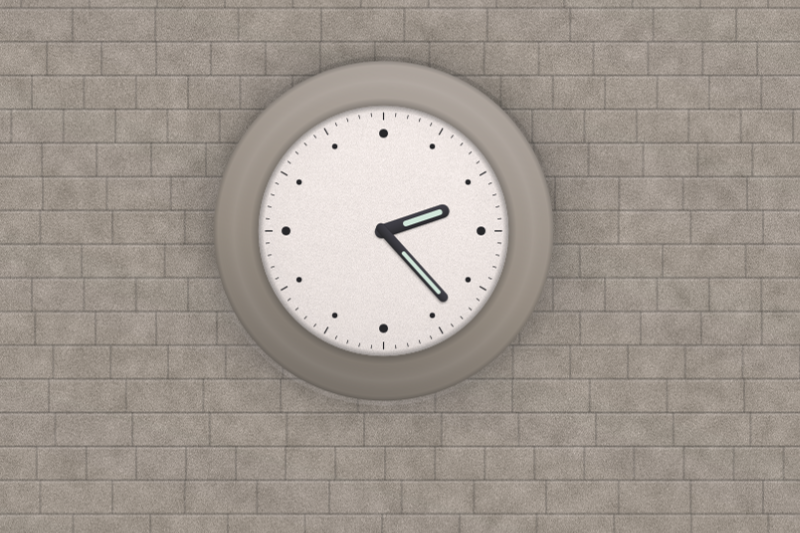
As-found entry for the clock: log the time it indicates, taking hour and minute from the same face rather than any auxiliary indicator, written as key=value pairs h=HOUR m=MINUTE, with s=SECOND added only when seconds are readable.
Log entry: h=2 m=23
